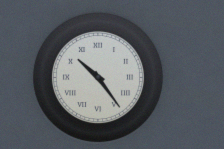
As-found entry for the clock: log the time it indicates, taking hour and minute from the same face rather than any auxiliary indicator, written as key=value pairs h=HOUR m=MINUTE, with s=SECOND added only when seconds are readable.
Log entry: h=10 m=24
